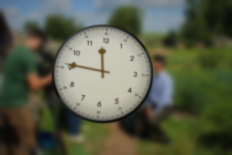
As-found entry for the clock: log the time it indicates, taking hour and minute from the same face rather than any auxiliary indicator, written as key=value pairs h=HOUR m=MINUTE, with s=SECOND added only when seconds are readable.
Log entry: h=11 m=46
